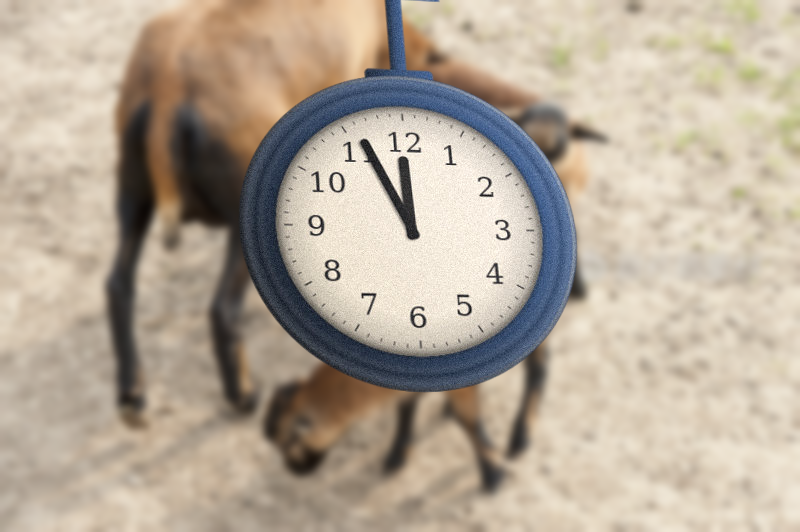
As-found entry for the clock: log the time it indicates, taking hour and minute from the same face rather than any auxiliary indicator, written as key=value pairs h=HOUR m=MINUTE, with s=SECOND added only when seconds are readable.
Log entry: h=11 m=56
